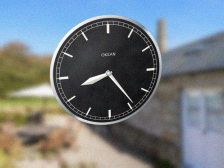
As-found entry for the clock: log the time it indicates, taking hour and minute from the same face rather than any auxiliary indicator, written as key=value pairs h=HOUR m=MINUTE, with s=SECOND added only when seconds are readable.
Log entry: h=8 m=24
